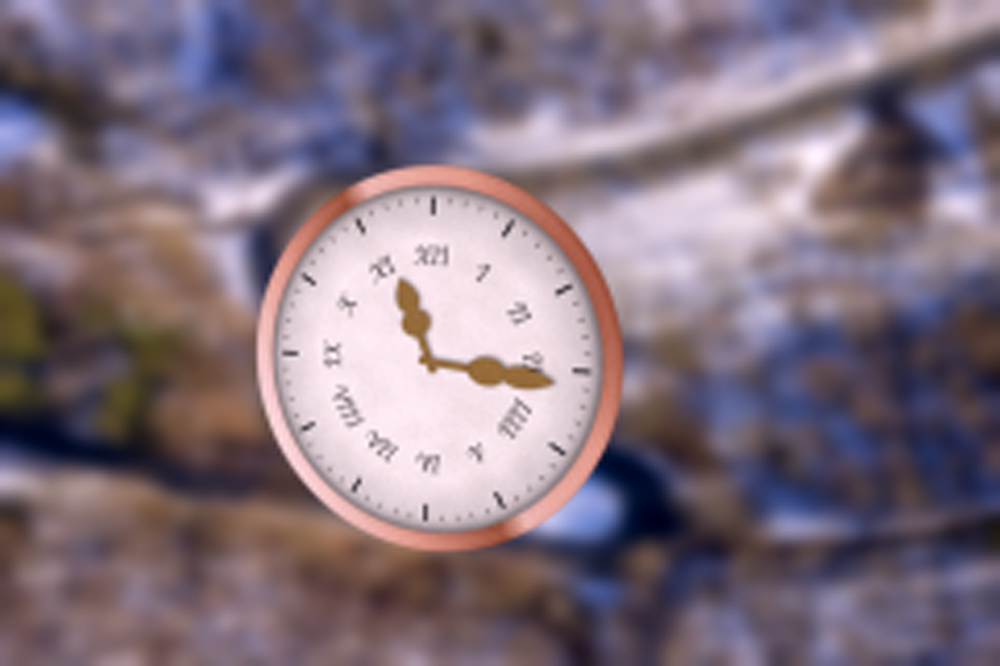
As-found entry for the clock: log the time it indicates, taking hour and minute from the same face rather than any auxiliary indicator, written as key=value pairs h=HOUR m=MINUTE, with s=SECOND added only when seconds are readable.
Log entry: h=11 m=16
